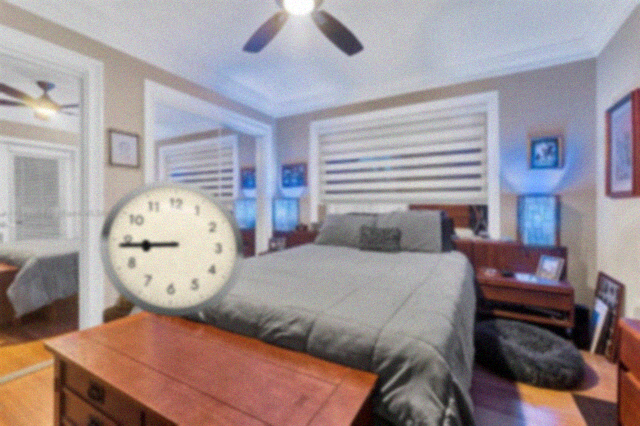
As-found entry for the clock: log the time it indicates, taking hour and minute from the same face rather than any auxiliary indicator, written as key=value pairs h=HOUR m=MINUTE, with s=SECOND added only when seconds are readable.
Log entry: h=8 m=44
